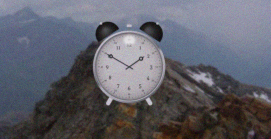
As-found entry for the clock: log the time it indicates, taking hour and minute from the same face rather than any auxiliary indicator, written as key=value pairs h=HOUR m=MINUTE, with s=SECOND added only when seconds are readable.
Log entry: h=1 m=50
